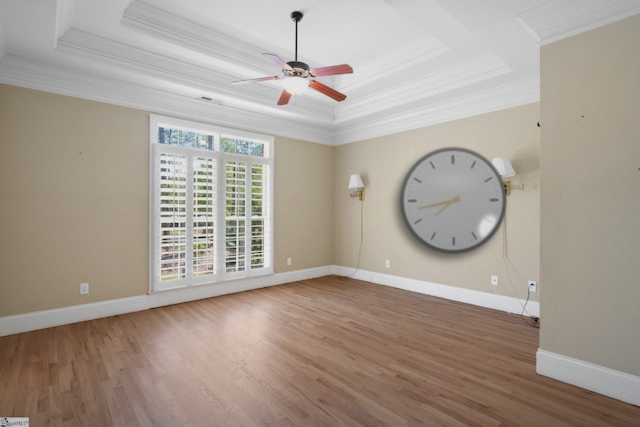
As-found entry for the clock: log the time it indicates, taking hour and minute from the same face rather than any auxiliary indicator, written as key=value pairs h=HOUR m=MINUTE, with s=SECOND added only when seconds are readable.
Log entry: h=7 m=43
